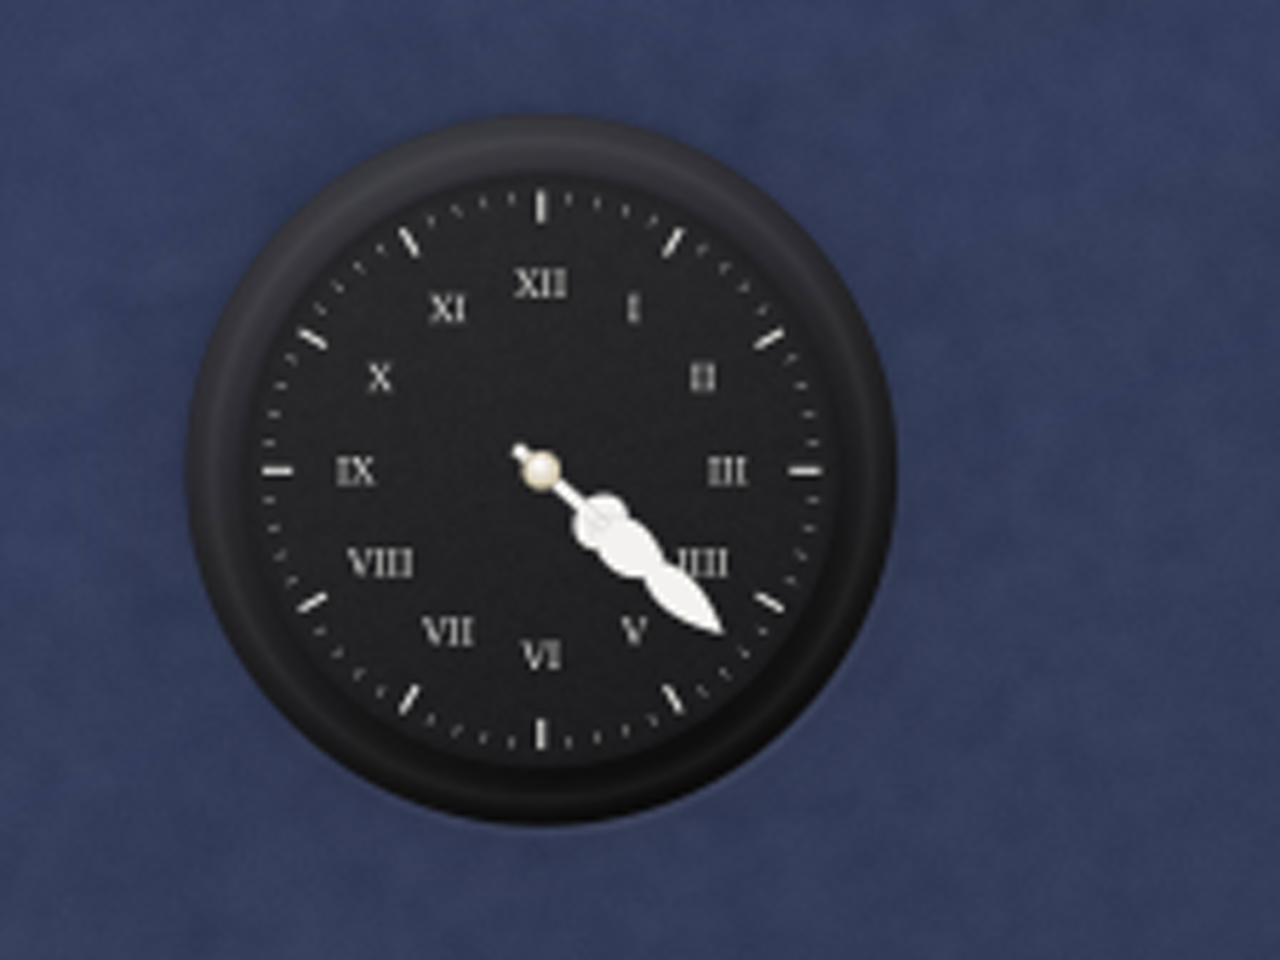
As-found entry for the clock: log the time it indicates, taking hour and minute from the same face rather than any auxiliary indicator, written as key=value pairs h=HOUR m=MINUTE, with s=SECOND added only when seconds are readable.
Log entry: h=4 m=22
